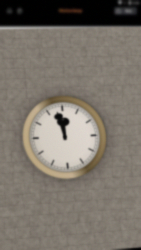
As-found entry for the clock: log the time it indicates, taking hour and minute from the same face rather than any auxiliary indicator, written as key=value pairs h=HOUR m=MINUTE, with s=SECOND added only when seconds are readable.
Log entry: h=11 m=58
